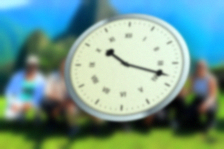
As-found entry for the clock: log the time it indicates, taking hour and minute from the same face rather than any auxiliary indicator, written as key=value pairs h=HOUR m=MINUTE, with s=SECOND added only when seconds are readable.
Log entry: h=10 m=18
